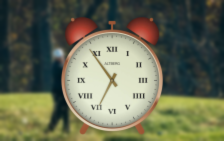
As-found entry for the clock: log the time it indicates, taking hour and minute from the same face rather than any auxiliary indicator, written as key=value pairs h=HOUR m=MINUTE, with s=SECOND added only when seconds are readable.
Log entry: h=6 m=54
